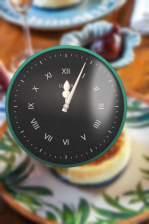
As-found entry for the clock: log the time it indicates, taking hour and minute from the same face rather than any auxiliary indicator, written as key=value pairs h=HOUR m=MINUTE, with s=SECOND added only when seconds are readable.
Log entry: h=12 m=4
